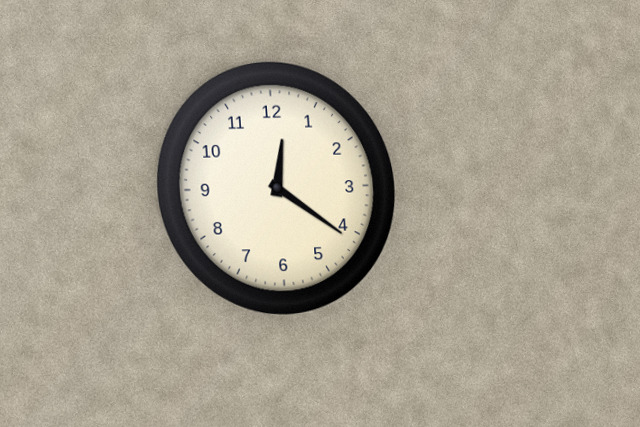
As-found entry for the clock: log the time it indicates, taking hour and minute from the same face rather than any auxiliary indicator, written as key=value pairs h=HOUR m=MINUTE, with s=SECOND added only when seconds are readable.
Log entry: h=12 m=21
